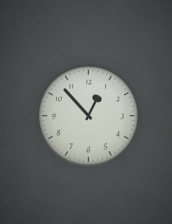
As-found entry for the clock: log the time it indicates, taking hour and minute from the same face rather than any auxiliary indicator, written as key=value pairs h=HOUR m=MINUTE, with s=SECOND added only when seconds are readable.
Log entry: h=12 m=53
